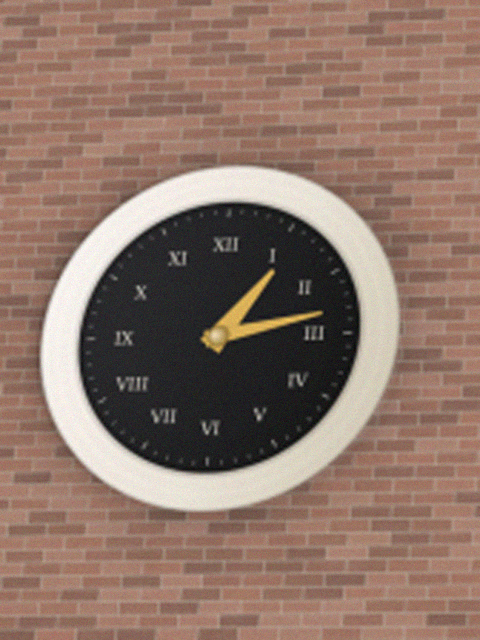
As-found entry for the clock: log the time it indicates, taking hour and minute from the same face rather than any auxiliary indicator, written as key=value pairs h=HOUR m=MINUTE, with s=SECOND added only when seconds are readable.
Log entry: h=1 m=13
